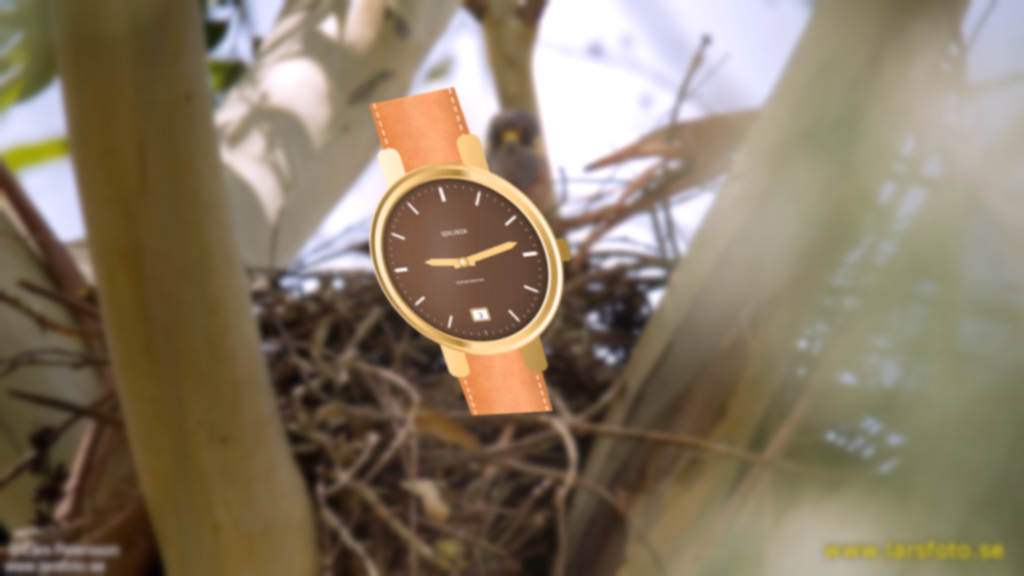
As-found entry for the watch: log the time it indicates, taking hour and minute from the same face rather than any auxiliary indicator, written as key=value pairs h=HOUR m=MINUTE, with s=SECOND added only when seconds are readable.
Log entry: h=9 m=13
